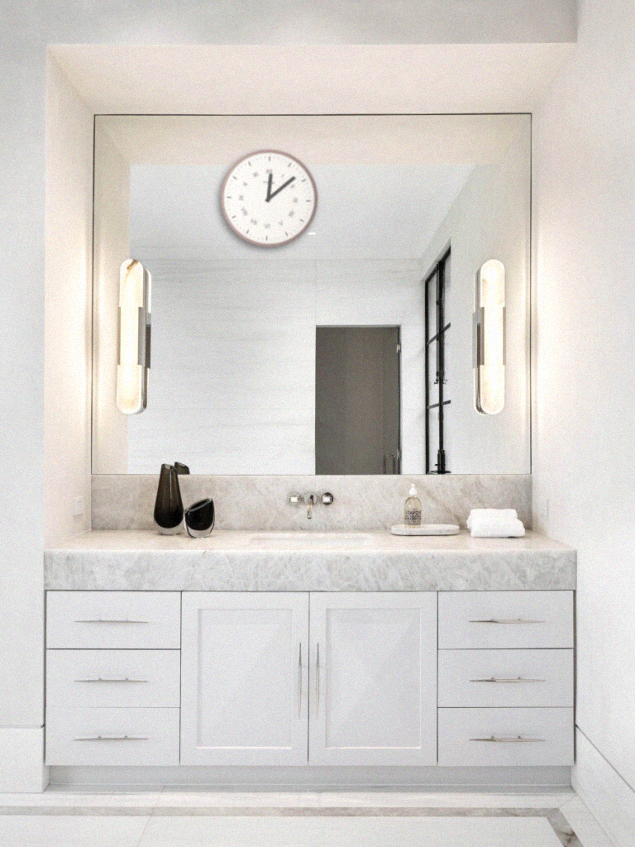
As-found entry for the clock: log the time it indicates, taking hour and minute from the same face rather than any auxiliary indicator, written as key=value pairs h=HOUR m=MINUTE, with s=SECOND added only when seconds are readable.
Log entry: h=12 m=8
